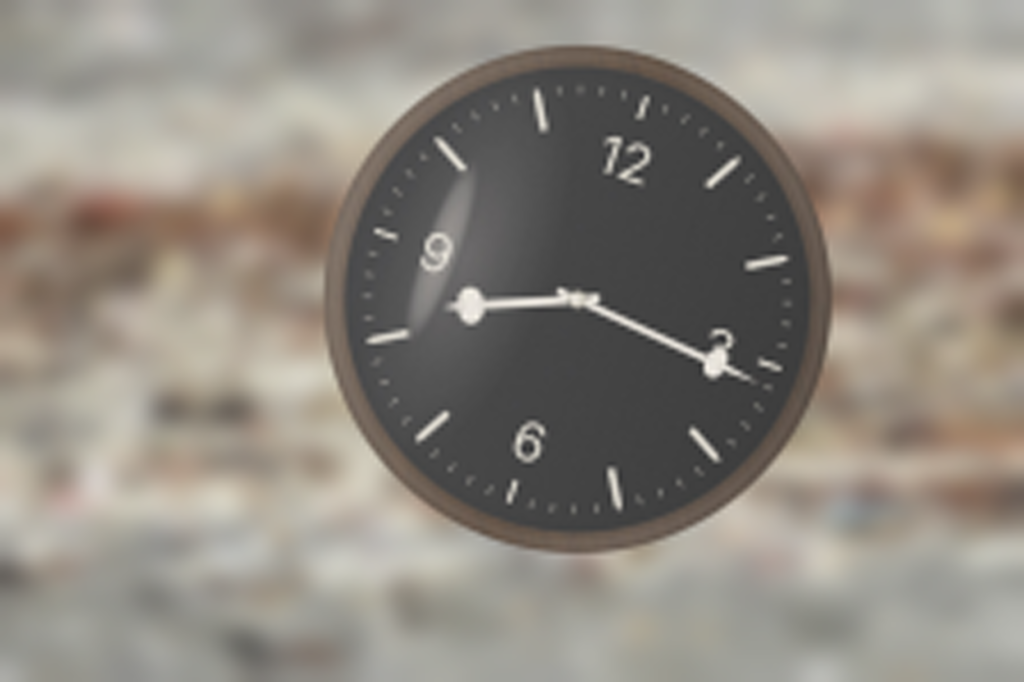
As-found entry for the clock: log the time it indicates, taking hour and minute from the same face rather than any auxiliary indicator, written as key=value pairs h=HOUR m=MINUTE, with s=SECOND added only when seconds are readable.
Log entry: h=8 m=16
